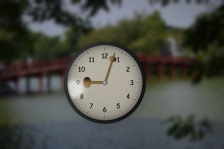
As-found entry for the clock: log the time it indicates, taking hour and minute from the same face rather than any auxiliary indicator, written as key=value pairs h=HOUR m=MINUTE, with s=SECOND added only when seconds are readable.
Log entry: h=9 m=3
